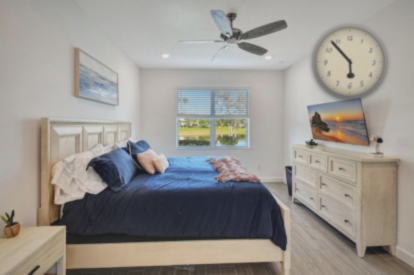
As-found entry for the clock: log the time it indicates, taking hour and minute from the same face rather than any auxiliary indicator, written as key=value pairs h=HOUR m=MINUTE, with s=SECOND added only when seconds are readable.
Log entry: h=5 m=53
